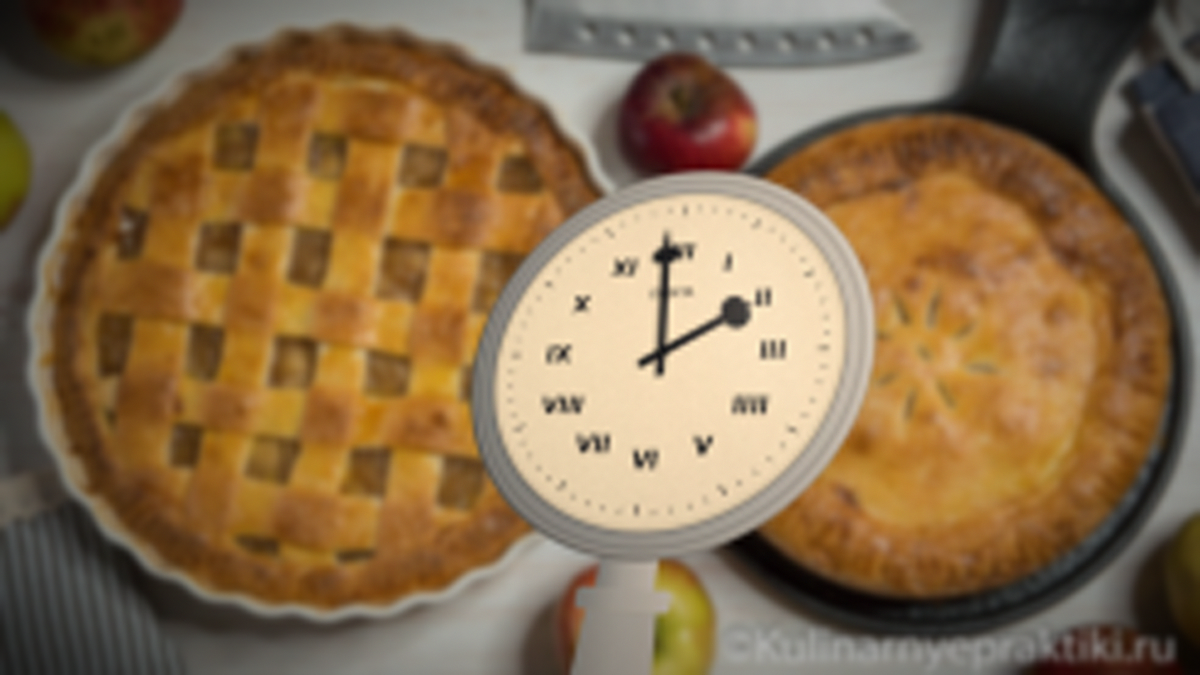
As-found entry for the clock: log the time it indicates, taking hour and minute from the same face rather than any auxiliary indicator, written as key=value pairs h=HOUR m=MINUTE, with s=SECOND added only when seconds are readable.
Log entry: h=1 m=59
